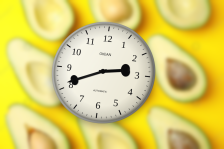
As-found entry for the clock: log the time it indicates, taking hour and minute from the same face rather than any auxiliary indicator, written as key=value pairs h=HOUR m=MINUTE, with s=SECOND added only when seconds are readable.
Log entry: h=2 m=41
